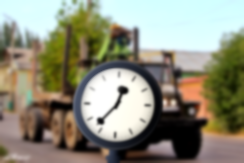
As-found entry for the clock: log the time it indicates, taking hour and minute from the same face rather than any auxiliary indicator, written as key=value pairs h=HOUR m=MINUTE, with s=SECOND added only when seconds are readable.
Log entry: h=12 m=37
